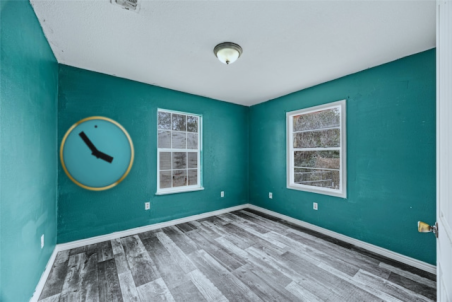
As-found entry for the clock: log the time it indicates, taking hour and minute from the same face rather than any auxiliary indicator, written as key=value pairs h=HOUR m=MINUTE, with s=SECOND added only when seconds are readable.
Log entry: h=3 m=54
